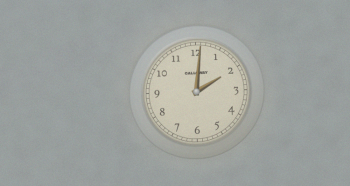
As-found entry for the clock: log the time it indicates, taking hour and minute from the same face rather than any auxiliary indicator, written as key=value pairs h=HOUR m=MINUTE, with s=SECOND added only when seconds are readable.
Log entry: h=2 m=1
